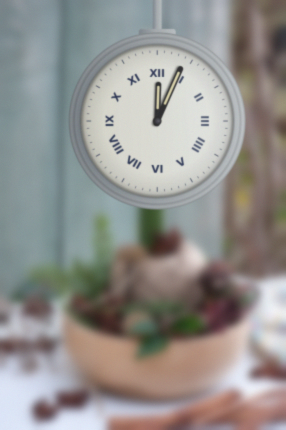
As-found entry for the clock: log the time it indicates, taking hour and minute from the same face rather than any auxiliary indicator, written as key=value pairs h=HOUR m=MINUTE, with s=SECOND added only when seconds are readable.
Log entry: h=12 m=4
